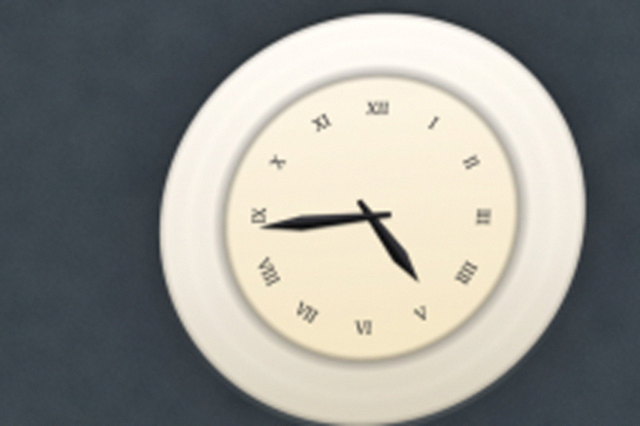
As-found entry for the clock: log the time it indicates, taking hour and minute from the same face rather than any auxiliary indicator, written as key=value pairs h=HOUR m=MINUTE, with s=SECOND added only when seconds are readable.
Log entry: h=4 m=44
